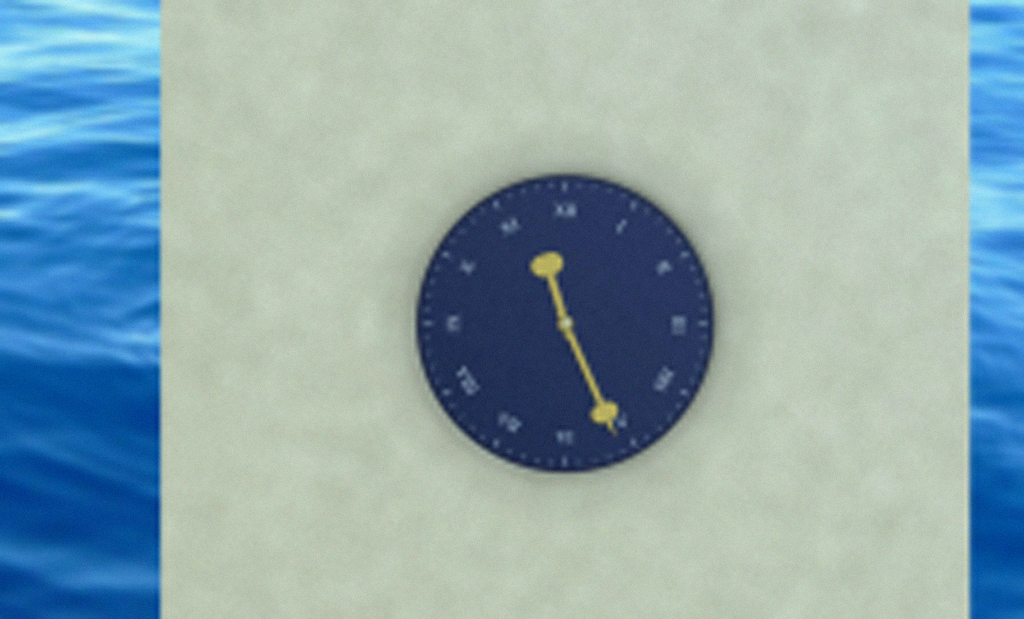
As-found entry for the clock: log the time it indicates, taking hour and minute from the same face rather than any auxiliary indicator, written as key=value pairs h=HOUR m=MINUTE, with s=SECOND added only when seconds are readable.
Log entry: h=11 m=26
